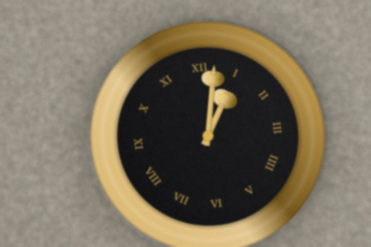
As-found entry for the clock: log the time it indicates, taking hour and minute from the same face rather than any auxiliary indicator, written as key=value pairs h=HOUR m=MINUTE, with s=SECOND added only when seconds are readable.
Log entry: h=1 m=2
